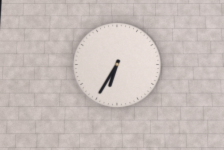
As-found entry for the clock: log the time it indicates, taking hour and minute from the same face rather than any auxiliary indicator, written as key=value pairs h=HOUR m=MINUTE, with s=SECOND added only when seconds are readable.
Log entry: h=6 m=35
